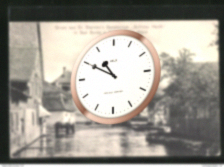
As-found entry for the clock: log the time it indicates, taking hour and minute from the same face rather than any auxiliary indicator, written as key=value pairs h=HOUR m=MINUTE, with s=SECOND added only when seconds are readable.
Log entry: h=10 m=50
